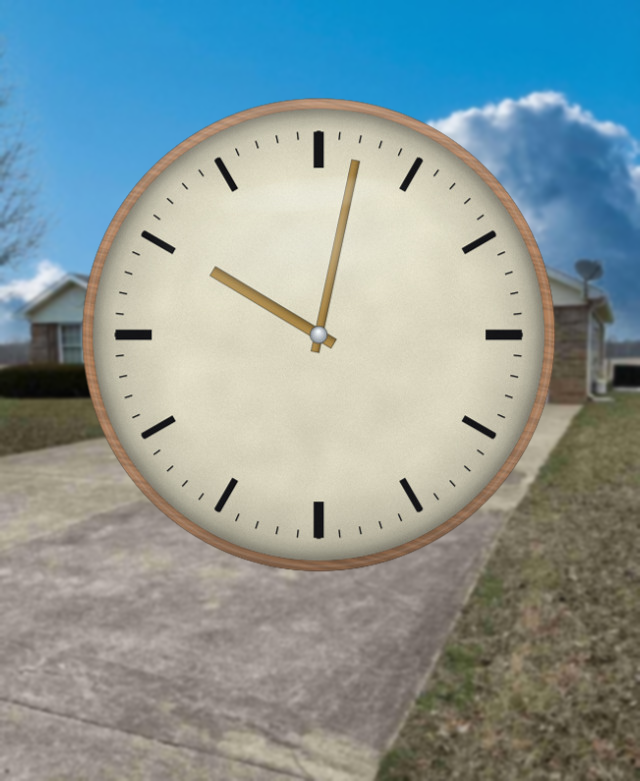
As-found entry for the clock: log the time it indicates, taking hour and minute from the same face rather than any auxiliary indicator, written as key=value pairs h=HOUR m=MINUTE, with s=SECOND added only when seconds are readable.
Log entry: h=10 m=2
